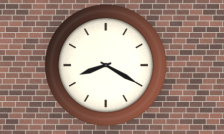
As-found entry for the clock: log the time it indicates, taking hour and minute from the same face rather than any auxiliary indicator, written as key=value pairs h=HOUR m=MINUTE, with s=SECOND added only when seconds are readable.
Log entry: h=8 m=20
